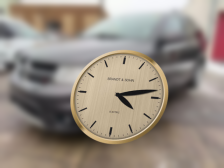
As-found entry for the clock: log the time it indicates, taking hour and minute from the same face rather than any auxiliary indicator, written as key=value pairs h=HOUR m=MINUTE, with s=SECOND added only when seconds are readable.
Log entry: h=4 m=13
